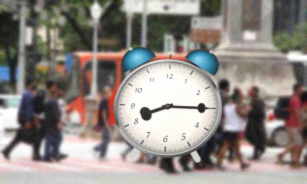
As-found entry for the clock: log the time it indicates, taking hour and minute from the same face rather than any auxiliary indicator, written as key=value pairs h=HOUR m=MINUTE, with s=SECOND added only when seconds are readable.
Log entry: h=8 m=15
